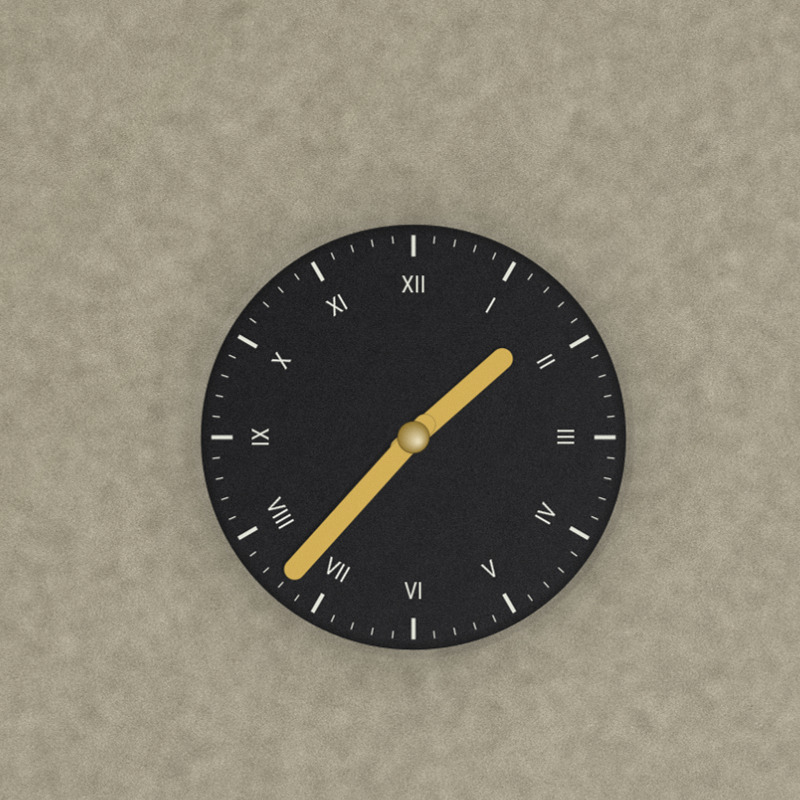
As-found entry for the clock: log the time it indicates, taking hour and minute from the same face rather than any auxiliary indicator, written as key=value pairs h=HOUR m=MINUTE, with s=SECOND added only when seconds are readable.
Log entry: h=1 m=37
